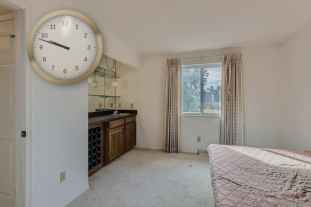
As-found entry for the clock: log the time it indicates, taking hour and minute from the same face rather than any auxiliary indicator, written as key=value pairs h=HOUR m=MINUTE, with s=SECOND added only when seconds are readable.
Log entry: h=9 m=48
